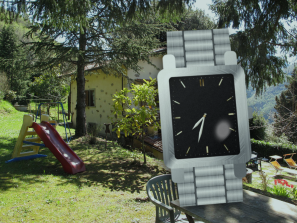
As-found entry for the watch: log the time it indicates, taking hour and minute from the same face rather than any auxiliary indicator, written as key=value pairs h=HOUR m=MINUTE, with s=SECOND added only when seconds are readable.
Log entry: h=7 m=33
